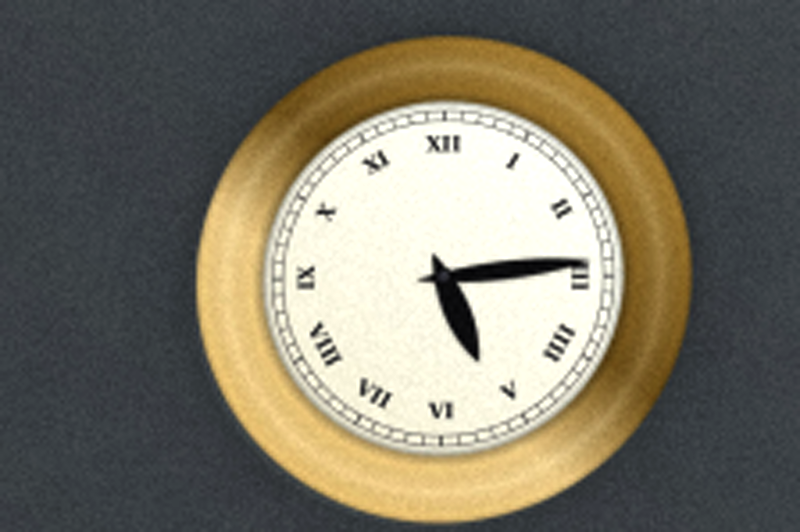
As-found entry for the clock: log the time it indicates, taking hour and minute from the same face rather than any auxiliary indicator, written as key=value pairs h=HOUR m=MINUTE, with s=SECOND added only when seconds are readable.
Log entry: h=5 m=14
